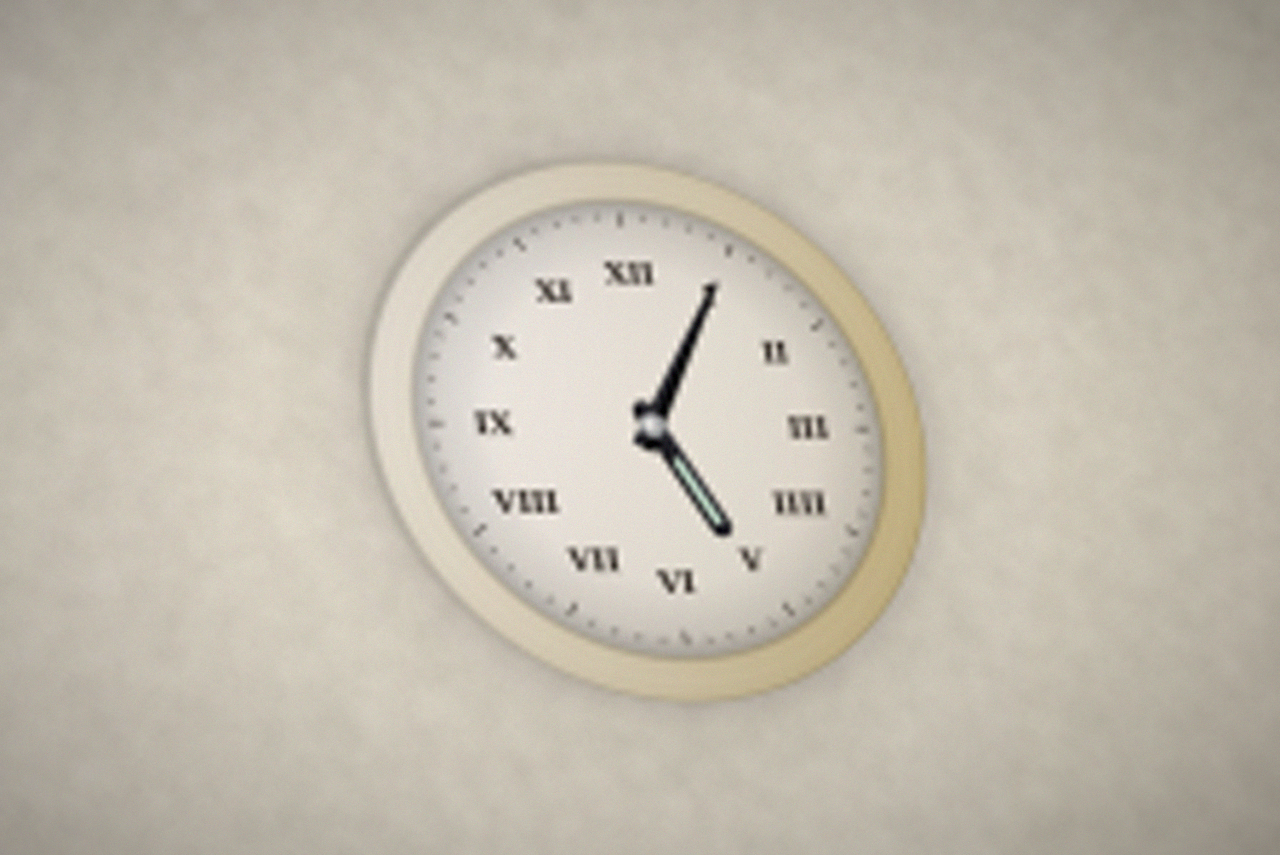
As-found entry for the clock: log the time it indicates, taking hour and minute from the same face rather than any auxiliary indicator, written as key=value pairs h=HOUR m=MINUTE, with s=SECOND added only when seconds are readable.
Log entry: h=5 m=5
